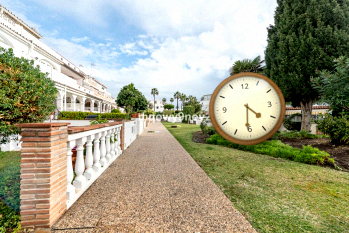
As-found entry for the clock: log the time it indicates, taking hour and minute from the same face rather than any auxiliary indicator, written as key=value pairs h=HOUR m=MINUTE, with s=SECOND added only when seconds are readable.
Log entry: h=4 m=31
